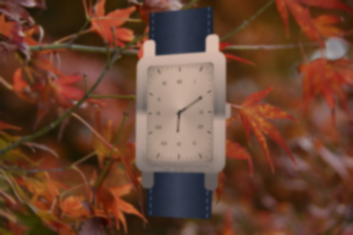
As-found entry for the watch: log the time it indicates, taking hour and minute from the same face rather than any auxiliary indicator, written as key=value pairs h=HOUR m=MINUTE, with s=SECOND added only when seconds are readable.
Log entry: h=6 m=10
